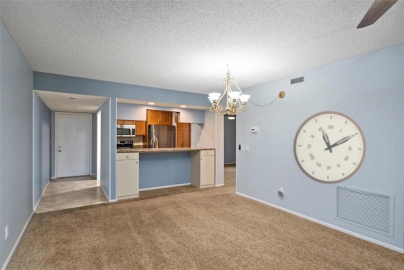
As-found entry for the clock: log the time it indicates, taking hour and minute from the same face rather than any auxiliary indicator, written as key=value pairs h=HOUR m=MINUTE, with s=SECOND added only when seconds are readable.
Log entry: h=11 m=10
